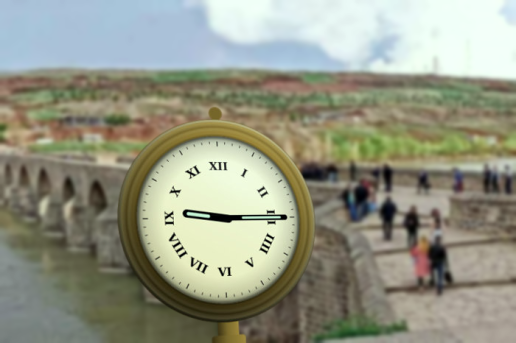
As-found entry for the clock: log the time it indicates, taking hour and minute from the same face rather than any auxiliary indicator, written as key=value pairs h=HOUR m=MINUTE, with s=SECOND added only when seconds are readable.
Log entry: h=9 m=15
